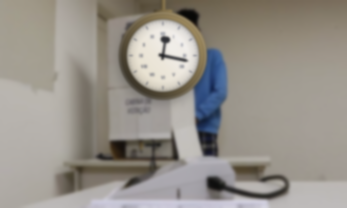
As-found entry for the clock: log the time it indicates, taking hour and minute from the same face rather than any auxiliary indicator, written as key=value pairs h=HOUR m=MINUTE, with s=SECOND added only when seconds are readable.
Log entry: h=12 m=17
